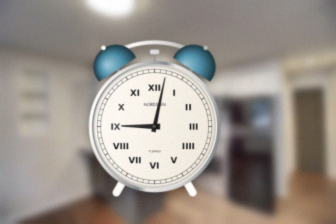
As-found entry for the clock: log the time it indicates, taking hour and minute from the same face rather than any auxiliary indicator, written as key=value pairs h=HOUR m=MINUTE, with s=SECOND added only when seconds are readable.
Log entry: h=9 m=2
